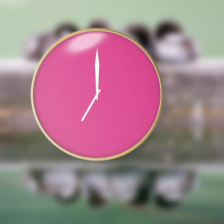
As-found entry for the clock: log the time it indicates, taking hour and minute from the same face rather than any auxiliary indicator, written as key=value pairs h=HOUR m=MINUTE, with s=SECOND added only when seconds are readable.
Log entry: h=7 m=0
